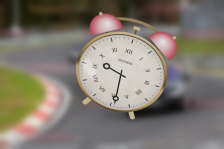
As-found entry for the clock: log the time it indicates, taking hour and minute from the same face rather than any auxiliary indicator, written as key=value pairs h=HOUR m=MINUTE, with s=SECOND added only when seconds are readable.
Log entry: h=9 m=29
